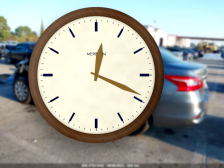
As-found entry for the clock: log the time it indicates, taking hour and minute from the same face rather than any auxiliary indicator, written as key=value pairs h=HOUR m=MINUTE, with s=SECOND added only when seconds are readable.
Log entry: h=12 m=19
